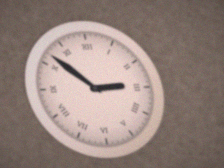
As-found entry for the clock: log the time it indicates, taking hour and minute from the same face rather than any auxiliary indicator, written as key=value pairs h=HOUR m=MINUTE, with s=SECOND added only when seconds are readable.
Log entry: h=2 m=52
